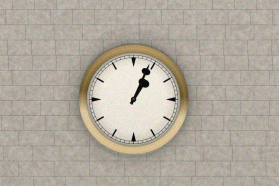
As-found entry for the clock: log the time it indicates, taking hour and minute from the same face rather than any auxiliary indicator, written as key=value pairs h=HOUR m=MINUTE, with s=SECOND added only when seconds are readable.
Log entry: h=1 m=4
